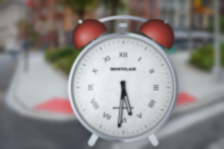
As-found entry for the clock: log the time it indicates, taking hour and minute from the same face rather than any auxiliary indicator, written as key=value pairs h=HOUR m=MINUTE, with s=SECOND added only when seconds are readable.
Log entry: h=5 m=31
